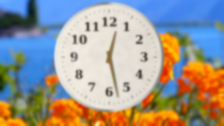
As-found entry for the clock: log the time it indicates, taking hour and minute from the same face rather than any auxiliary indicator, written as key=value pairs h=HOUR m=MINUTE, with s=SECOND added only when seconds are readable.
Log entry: h=12 m=28
